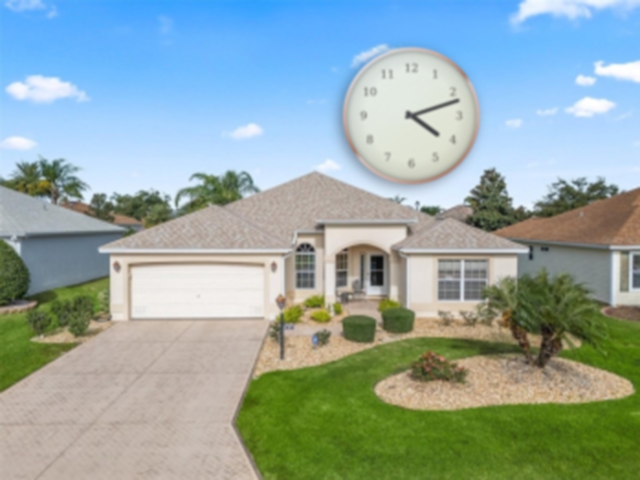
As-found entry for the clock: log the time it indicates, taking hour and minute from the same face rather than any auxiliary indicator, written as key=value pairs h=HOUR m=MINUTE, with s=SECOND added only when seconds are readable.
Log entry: h=4 m=12
